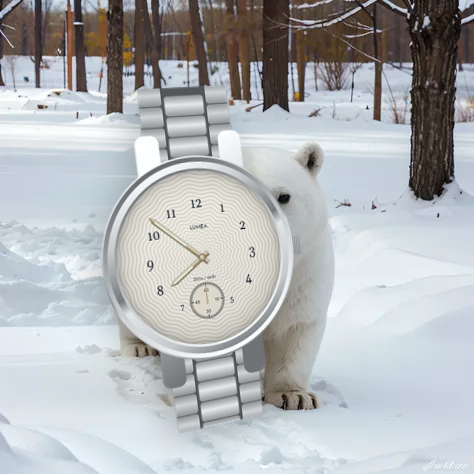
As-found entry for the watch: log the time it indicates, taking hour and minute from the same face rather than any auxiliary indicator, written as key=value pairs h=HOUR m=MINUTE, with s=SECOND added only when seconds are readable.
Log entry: h=7 m=52
